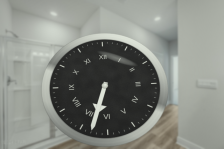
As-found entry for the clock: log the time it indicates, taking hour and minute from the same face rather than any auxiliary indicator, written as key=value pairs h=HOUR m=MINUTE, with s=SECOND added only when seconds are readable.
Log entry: h=6 m=33
